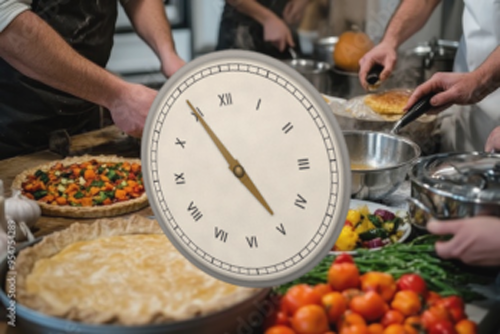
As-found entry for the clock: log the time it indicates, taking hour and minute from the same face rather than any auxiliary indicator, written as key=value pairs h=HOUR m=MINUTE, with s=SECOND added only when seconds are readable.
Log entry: h=4 m=55
